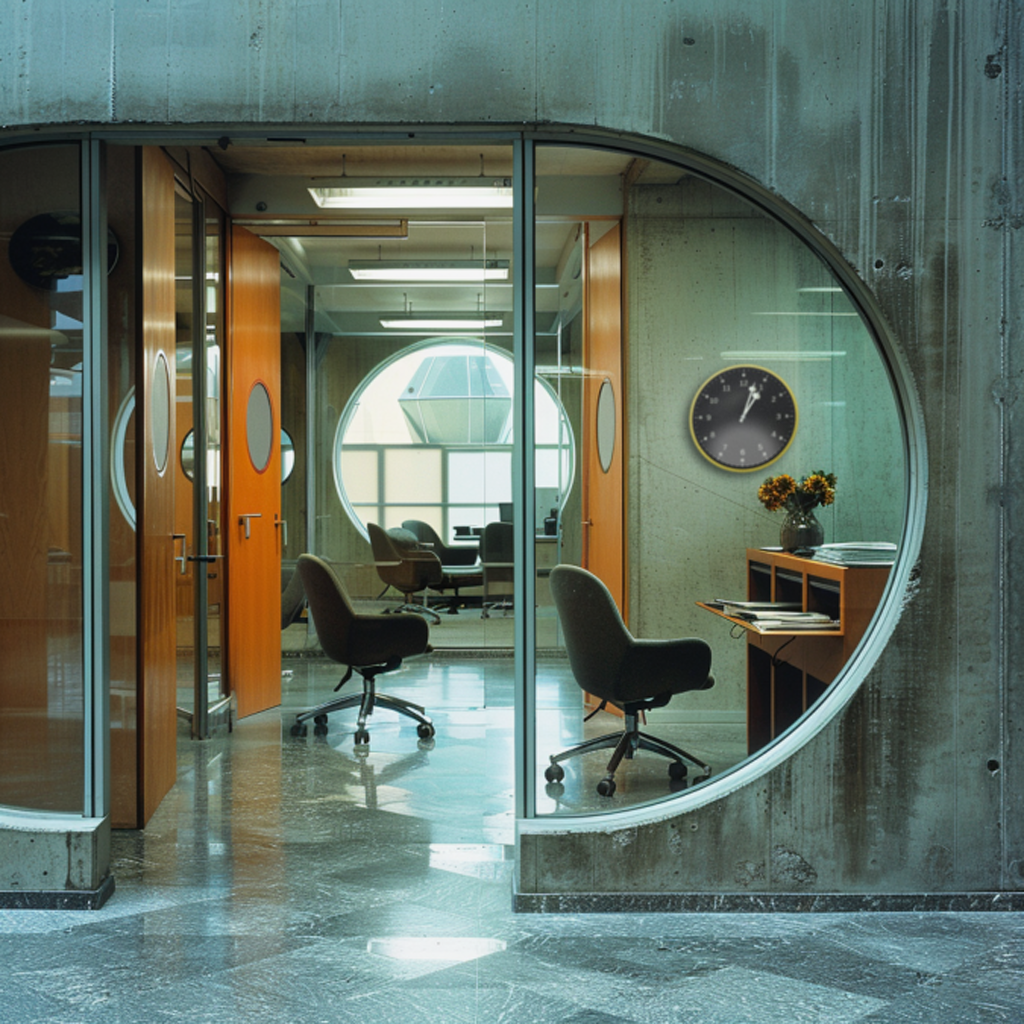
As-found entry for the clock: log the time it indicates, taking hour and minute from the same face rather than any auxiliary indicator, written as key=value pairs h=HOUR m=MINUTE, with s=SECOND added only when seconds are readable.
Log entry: h=1 m=3
